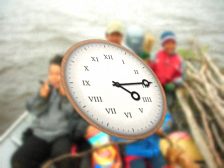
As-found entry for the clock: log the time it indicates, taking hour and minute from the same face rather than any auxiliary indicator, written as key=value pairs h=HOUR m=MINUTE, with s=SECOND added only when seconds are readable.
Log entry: h=4 m=14
